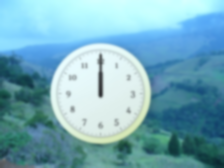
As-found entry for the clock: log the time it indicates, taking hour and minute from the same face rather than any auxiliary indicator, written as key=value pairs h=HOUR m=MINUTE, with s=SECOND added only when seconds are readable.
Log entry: h=12 m=0
